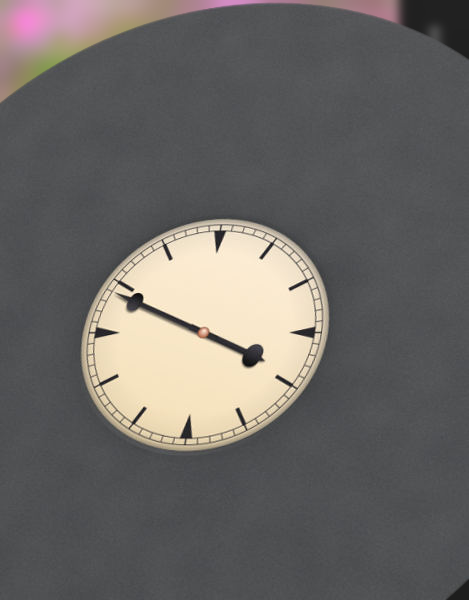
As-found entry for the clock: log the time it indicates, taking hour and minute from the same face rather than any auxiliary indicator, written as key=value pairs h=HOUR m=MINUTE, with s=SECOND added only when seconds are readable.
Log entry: h=3 m=49
